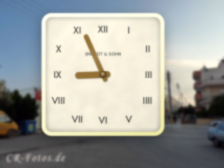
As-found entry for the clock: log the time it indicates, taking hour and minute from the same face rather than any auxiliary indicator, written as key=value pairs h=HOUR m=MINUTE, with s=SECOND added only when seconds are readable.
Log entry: h=8 m=56
